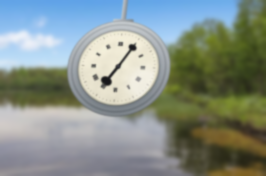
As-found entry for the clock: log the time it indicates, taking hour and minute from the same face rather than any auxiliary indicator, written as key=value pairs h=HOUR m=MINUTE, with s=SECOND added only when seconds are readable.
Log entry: h=7 m=5
